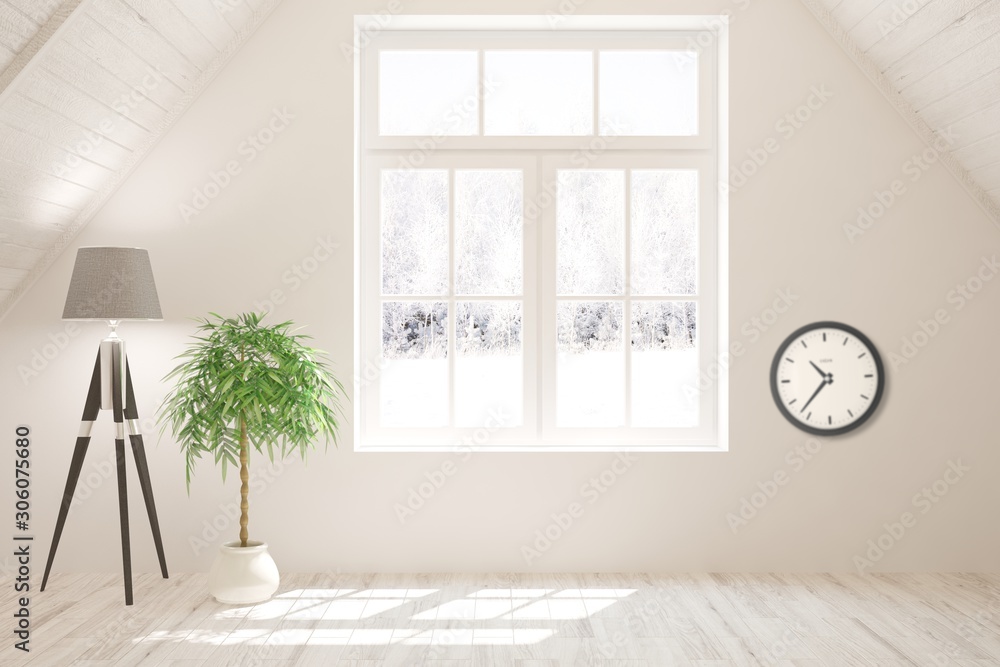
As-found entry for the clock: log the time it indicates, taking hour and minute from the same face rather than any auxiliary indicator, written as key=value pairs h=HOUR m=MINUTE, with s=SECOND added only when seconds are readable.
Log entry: h=10 m=37
